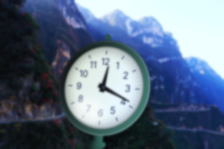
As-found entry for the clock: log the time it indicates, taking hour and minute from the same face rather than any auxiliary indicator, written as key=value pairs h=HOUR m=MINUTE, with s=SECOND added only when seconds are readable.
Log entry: h=12 m=19
